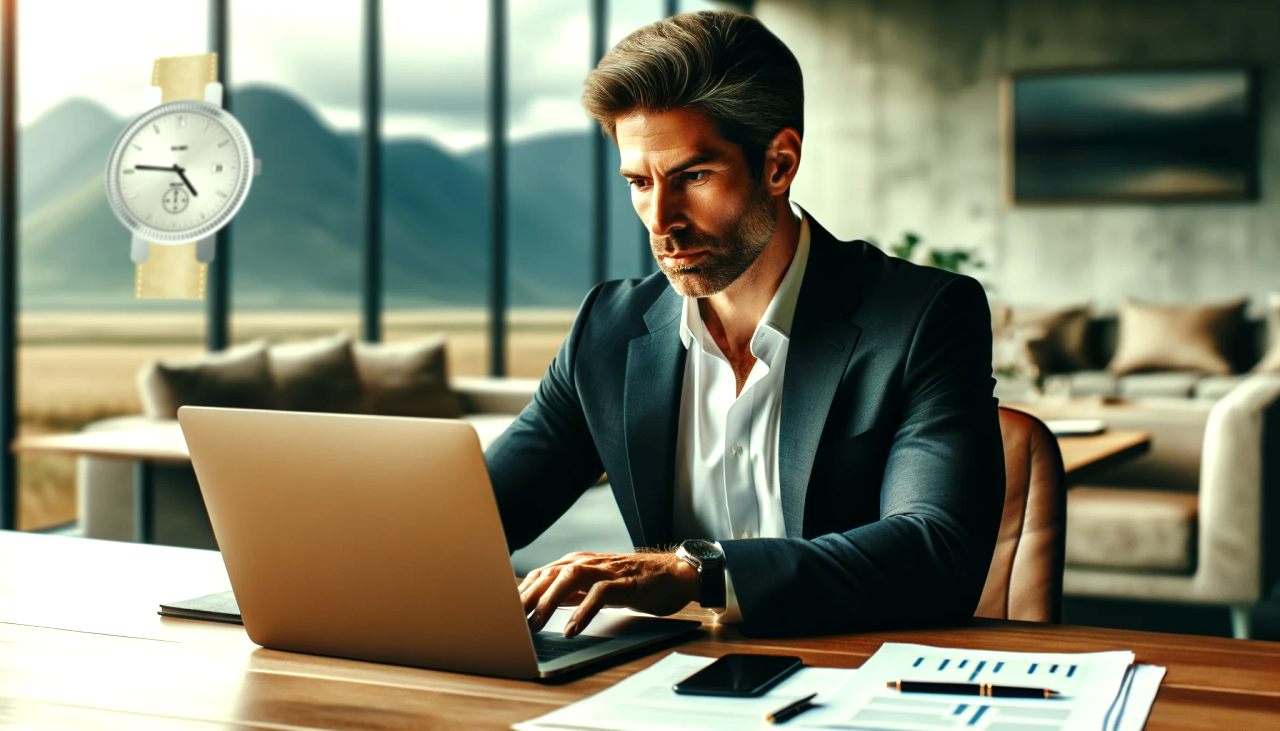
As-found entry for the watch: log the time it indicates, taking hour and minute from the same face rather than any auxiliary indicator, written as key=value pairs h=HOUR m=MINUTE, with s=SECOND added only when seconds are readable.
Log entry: h=4 m=46
